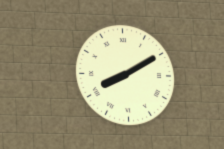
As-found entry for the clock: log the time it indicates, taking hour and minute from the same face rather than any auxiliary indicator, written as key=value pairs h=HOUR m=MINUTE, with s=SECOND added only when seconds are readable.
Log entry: h=8 m=10
